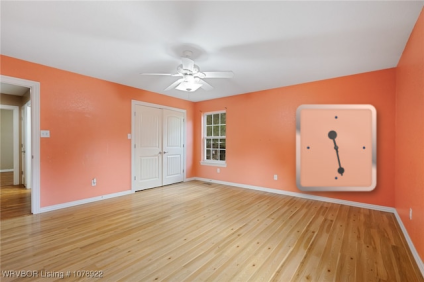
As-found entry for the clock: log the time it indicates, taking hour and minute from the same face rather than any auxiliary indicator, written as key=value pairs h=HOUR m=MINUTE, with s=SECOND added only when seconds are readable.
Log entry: h=11 m=28
